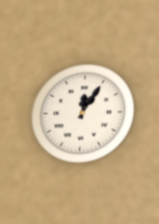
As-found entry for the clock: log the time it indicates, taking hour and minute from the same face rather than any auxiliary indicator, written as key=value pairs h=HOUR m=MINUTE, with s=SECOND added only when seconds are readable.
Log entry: h=12 m=5
